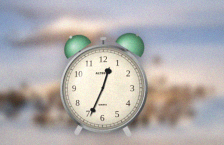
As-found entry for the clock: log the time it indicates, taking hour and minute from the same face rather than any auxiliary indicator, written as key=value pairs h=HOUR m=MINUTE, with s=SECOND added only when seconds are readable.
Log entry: h=12 m=34
